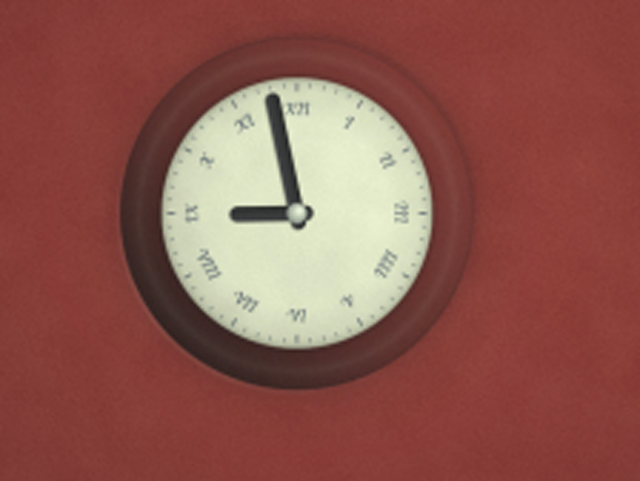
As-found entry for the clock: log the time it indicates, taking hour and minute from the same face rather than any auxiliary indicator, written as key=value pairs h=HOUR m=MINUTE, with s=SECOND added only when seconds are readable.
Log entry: h=8 m=58
